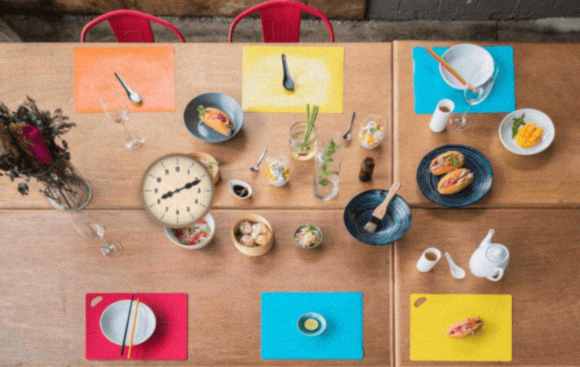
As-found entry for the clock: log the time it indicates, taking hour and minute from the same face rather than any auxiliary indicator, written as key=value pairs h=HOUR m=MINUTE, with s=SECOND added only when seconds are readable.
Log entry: h=8 m=11
